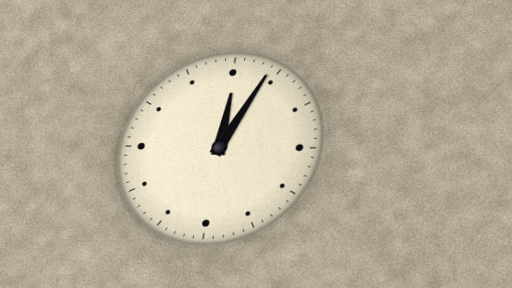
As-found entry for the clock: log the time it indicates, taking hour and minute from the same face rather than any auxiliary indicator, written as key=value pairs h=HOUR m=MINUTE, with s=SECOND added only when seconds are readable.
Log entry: h=12 m=4
